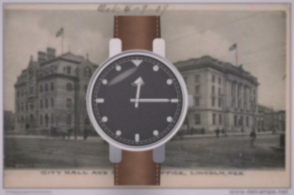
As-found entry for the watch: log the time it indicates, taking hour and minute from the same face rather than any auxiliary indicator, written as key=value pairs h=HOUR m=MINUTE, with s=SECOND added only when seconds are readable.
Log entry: h=12 m=15
